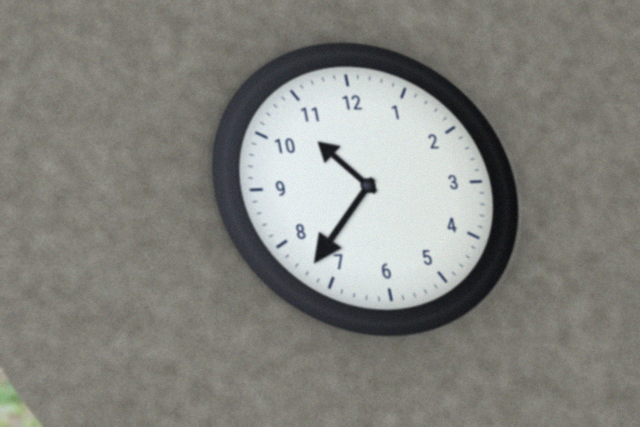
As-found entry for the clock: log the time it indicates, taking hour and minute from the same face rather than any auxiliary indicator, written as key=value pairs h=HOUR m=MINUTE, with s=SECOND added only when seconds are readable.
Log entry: h=10 m=37
